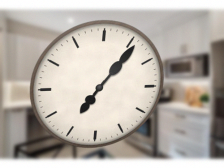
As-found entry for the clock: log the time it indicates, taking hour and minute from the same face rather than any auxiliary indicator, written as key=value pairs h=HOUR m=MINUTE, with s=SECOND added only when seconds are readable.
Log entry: h=7 m=6
